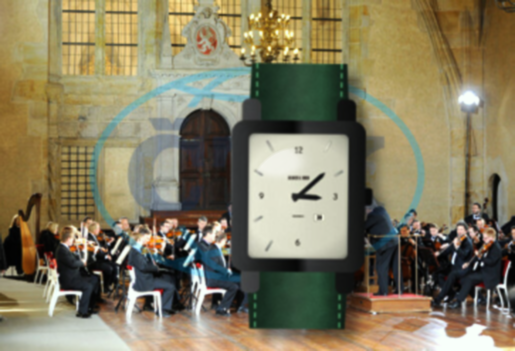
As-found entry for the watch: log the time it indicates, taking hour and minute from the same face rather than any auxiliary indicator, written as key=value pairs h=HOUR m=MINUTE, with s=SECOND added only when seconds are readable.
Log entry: h=3 m=8
